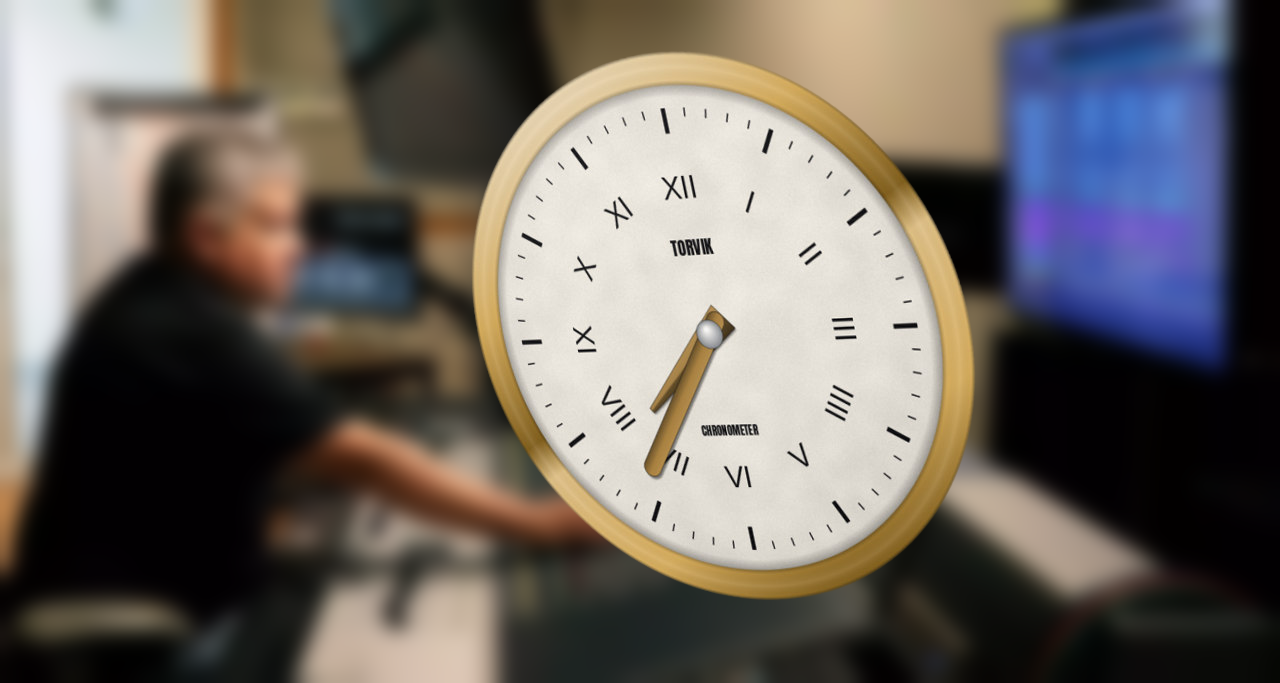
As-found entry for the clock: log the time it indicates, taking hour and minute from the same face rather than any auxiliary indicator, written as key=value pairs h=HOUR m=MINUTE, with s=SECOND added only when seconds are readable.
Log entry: h=7 m=36
